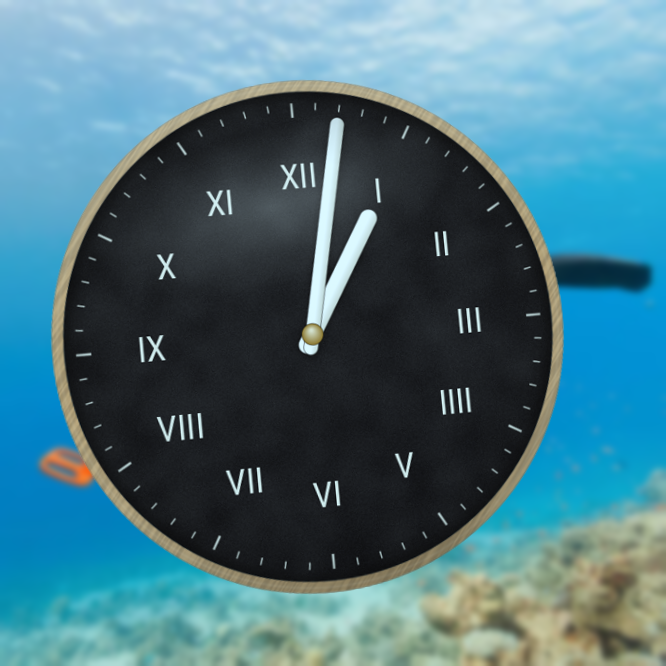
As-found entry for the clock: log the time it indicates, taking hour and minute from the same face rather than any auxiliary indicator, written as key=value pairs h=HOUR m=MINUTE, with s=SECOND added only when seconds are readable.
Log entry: h=1 m=2
